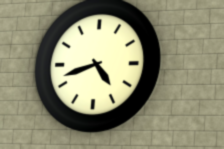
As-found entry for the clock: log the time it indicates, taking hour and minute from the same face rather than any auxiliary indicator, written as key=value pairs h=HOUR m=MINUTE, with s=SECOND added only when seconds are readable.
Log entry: h=4 m=42
